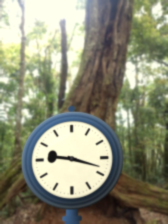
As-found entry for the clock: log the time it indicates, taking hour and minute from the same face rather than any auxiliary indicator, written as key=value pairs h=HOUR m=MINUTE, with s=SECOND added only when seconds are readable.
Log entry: h=9 m=18
